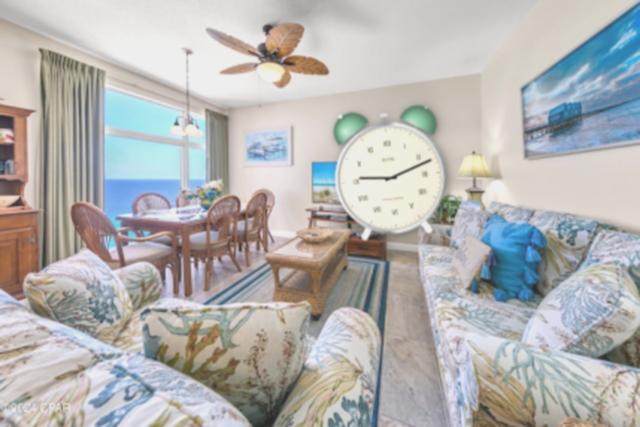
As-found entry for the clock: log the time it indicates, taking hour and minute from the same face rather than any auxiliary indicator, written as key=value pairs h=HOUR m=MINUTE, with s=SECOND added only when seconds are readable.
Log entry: h=9 m=12
